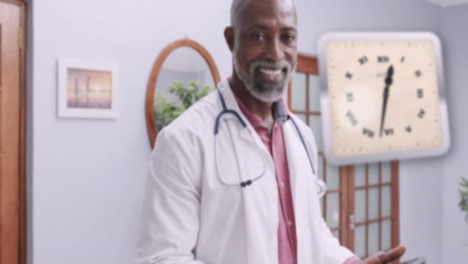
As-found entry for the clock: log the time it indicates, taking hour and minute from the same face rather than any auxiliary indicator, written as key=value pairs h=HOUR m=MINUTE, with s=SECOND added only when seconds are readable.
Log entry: h=12 m=32
